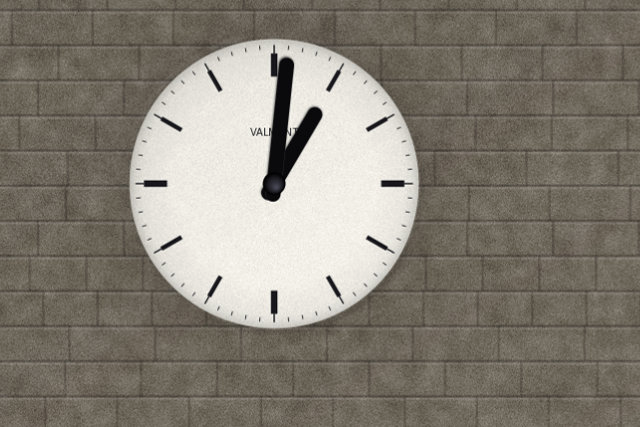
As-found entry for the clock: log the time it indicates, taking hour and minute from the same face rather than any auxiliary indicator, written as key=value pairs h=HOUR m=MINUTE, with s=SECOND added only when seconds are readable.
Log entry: h=1 m=1
